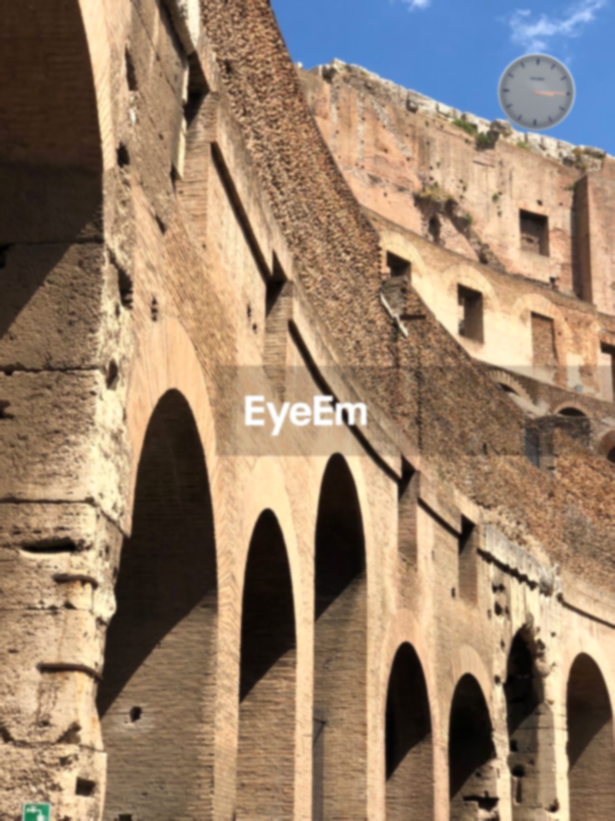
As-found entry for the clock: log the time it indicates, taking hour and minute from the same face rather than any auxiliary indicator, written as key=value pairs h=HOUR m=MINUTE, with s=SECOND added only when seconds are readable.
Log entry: h=3 m=15
